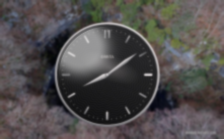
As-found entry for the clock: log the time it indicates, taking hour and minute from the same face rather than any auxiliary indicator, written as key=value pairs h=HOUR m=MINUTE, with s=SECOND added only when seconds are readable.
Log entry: h=8 m=9
